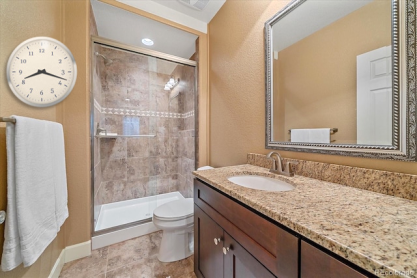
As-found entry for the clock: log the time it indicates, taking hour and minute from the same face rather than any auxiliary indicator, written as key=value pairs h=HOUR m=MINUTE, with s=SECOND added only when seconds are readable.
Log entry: h=8 m=18
